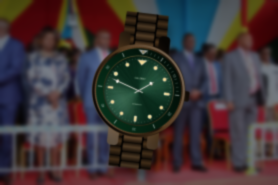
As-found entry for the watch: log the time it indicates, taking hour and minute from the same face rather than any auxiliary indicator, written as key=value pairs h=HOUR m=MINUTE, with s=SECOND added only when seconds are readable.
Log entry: h=1 m=48
